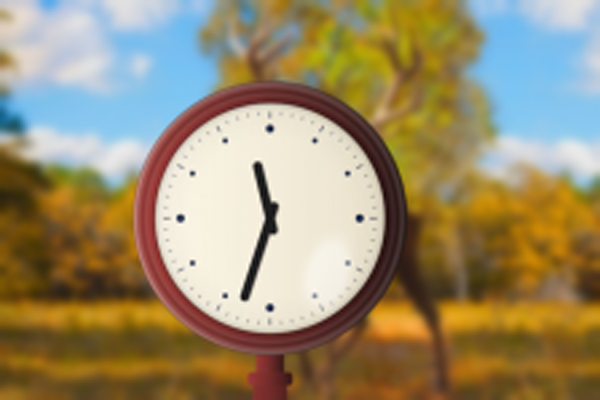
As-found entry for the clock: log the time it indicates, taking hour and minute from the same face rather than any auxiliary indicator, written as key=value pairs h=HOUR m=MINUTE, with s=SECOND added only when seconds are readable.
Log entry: h=11 m=33
